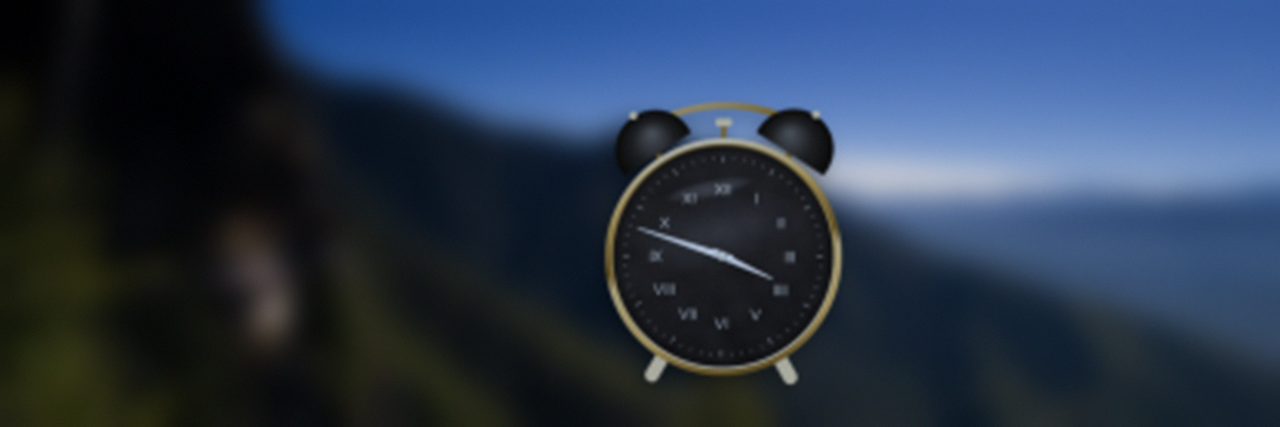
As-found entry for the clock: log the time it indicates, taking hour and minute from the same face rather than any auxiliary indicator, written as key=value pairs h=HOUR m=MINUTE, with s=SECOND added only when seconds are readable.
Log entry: h=3 m=48
